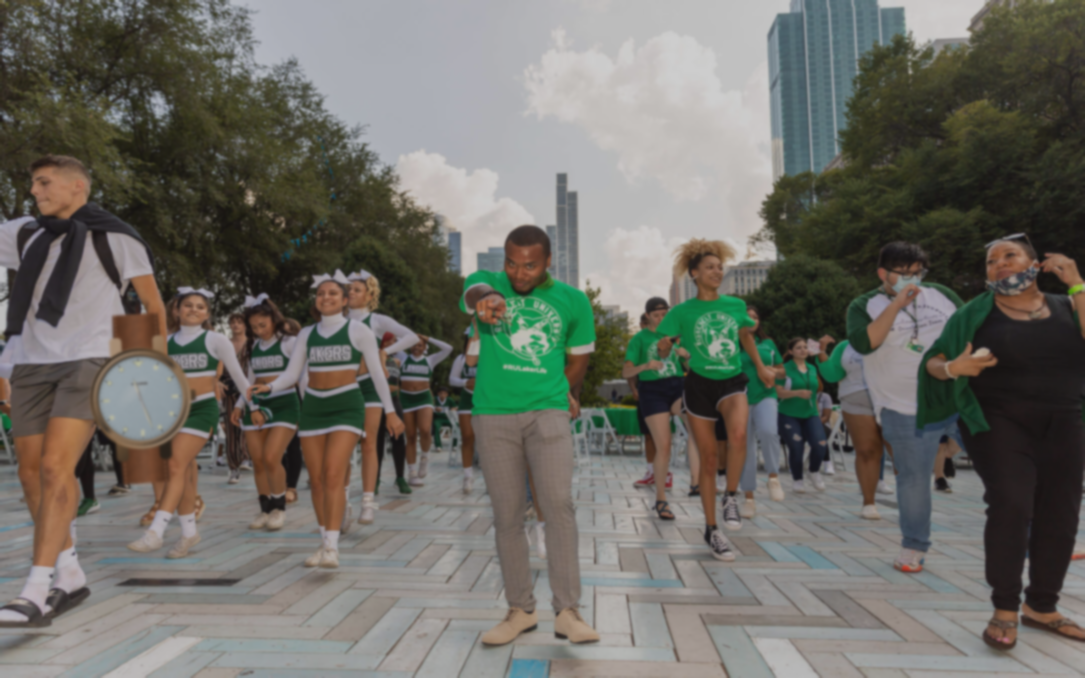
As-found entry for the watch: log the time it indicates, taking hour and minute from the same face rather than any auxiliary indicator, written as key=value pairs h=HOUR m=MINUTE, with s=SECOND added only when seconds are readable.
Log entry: h=11 m=27
